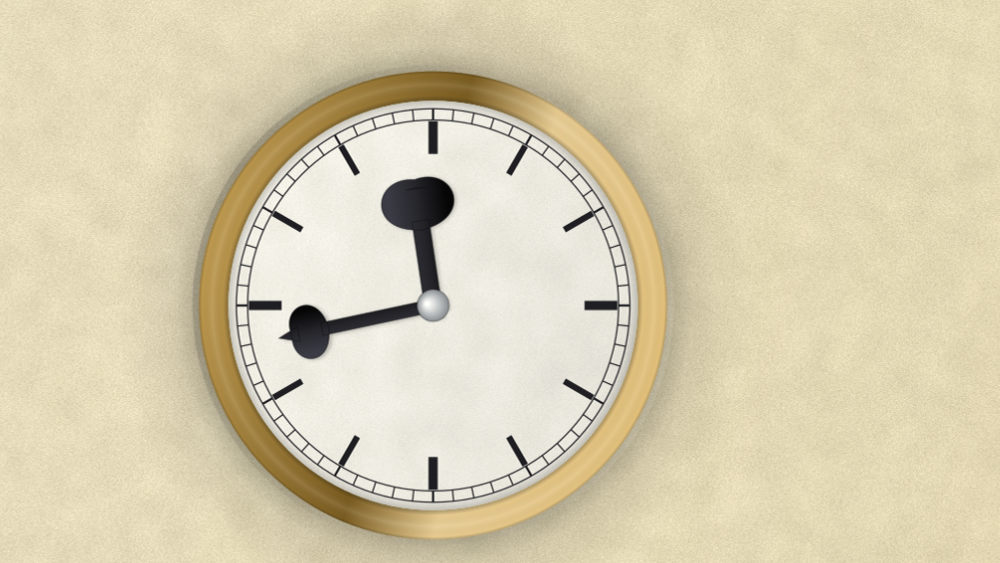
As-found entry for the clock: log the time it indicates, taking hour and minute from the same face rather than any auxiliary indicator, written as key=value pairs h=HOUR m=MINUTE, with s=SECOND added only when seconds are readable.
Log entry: h=11 m=43
